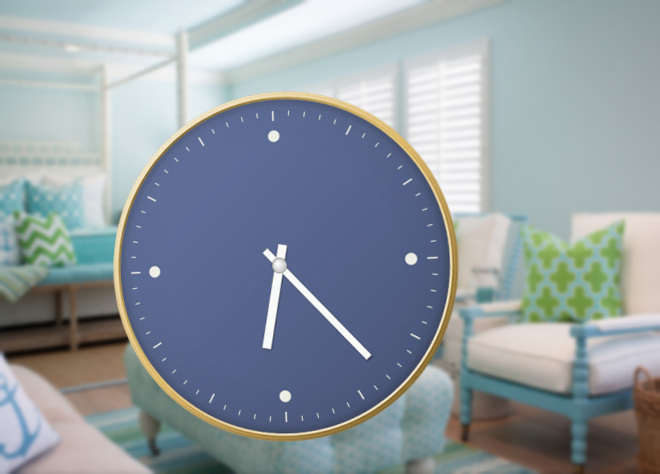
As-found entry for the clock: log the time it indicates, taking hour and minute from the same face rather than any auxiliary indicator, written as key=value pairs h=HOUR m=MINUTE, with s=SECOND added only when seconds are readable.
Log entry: h=6 m=23
